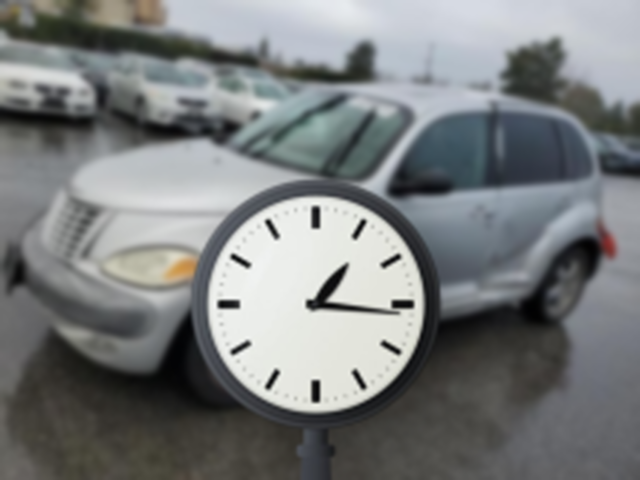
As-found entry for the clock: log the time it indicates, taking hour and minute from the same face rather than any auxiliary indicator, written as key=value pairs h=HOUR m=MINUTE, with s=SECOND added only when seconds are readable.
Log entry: h=1 m=16
